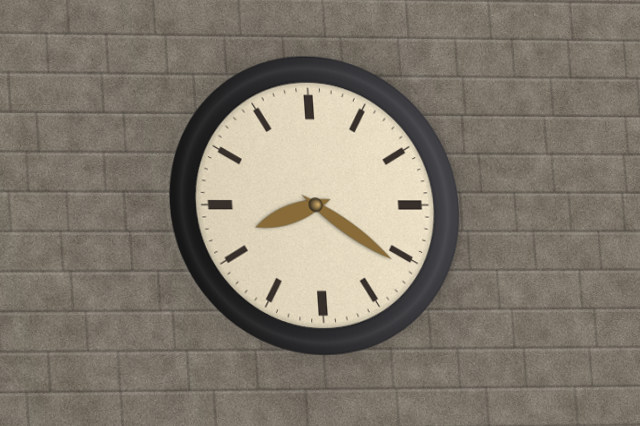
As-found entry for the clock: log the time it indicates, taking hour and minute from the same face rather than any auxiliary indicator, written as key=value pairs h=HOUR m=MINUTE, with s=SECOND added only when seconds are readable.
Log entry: h=8 m=21
